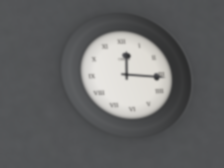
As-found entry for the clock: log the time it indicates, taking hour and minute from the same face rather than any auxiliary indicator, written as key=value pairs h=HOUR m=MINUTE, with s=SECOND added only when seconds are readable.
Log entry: h=12 m=16
